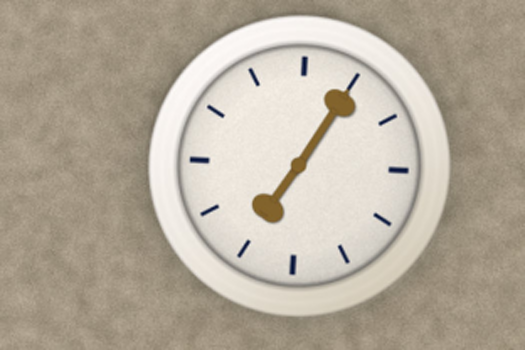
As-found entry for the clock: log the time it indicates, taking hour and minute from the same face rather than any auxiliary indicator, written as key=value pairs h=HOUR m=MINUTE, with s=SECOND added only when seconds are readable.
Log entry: h=7 m=5
